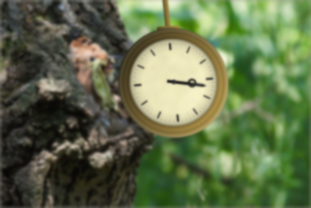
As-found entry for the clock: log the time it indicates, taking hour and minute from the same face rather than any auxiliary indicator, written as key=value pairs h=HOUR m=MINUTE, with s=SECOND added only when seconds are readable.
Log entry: h=3 m=17
